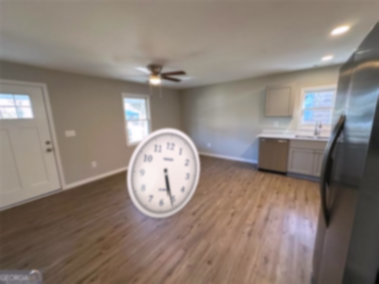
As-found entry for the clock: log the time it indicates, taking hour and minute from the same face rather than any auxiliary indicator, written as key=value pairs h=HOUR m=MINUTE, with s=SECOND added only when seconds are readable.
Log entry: h=5 m=26
